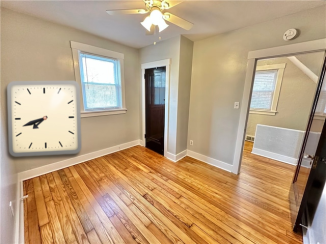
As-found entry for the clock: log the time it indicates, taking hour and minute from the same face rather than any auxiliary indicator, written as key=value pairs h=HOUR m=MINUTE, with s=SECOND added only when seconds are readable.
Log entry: h=7 m=42
